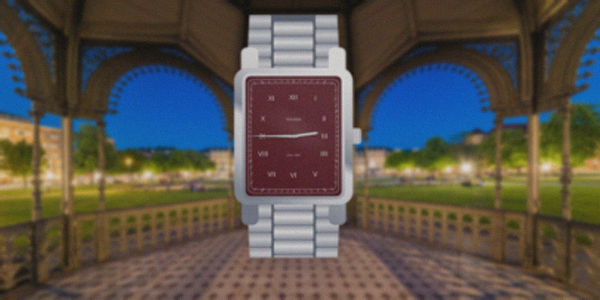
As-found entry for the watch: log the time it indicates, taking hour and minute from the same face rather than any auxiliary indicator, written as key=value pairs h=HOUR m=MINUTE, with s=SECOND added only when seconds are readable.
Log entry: h=2 m=45
